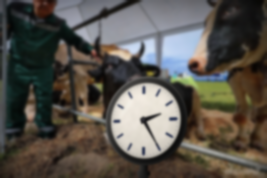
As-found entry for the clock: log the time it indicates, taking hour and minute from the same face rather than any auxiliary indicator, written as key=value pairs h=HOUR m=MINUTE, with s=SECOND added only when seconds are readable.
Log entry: h=2 m=25
